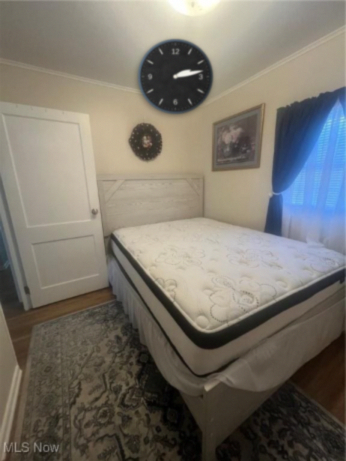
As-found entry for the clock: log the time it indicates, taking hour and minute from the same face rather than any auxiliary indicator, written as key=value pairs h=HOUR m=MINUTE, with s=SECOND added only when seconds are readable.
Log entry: h=2 m=13
